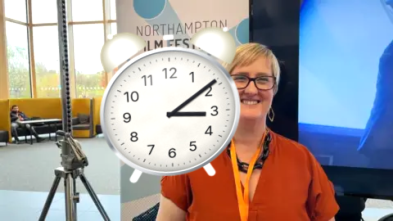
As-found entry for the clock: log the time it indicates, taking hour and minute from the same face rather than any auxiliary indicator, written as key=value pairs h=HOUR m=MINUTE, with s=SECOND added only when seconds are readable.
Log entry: h=3 m=9
